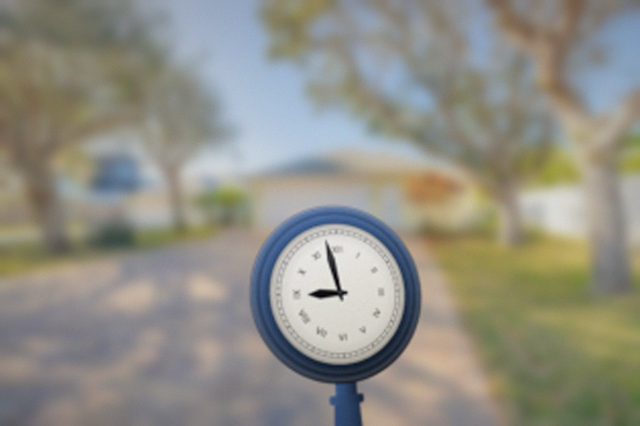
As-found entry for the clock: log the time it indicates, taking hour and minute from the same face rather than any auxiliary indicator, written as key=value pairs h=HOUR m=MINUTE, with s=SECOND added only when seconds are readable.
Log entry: h=8 m=58
